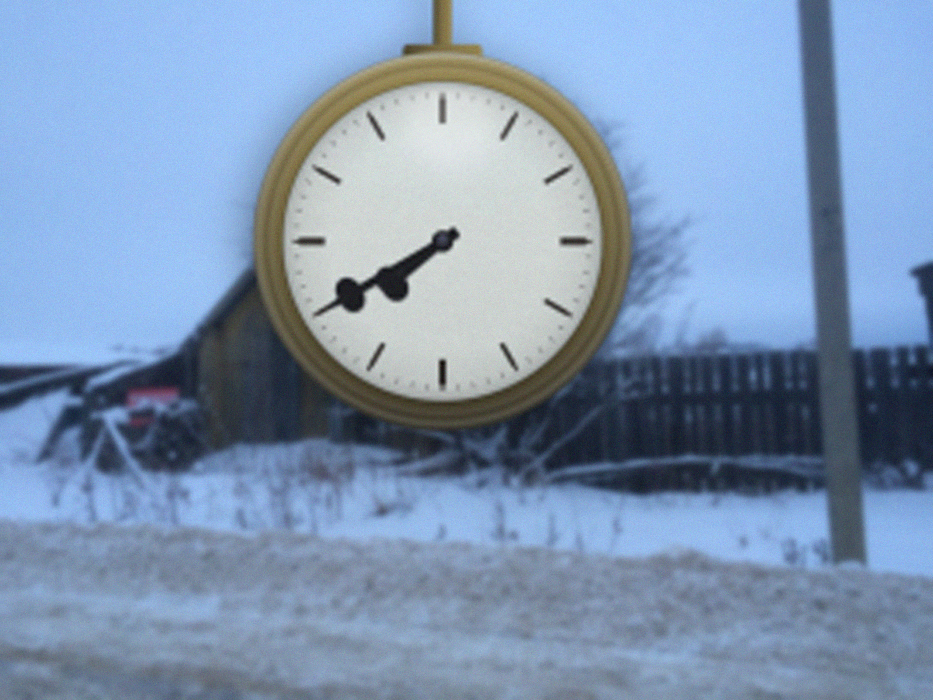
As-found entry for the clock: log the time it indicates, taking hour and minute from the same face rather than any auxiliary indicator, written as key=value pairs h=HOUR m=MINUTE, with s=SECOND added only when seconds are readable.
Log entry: h=7 m=40
